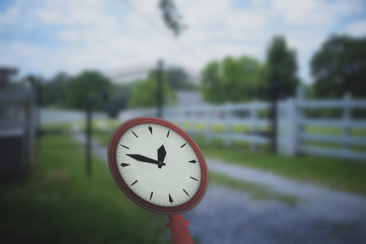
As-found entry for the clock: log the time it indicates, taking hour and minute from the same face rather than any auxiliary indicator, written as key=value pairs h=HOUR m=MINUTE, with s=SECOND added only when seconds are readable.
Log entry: h=12 m=48
